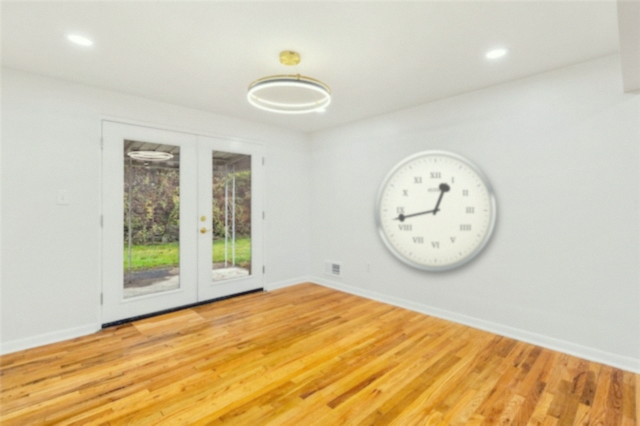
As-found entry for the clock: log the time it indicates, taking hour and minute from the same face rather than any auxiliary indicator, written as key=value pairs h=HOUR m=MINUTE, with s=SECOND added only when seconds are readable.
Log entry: h=12 m=43
